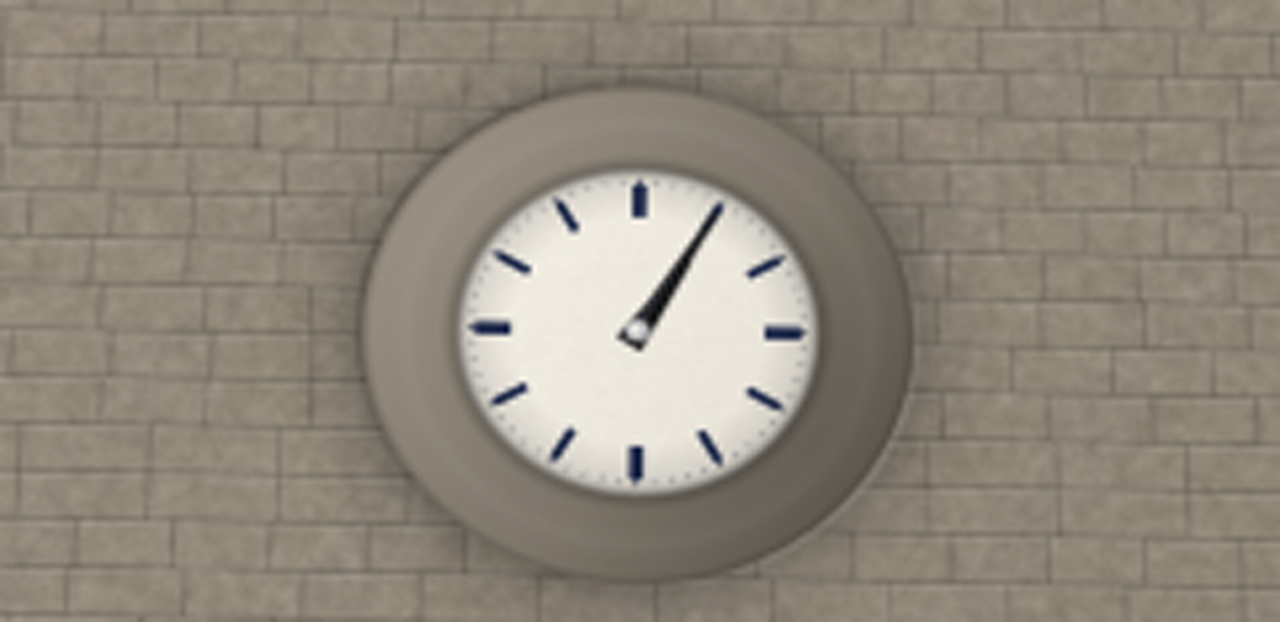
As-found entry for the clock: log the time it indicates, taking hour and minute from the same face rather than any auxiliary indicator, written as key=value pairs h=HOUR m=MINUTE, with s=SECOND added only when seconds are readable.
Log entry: h=1 m=5
